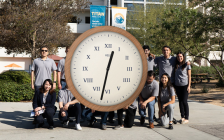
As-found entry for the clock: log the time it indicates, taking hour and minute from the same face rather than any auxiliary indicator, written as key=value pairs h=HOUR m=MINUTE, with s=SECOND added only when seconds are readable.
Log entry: h=12 m=32
